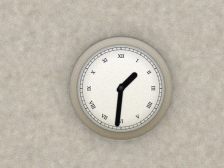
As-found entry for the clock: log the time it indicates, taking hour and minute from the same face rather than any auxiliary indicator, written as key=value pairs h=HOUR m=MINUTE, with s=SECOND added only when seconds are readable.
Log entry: h=1 m=31
